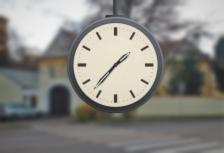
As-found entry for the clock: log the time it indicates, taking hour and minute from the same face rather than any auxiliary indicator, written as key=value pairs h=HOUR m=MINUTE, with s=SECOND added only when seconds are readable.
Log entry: h=1 m=37
